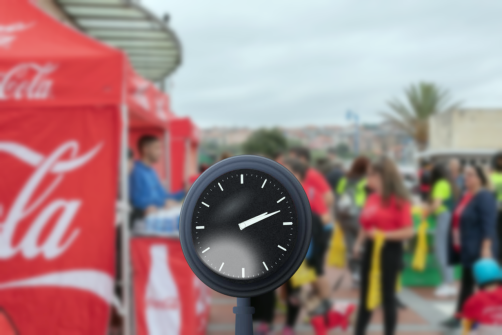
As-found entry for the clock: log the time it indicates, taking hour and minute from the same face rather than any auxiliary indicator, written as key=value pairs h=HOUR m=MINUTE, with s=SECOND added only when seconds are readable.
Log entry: h=2 m=12
